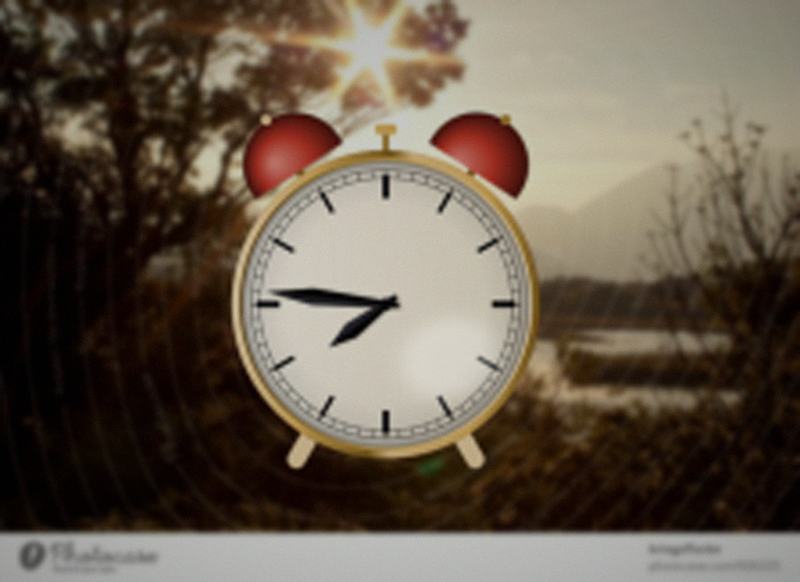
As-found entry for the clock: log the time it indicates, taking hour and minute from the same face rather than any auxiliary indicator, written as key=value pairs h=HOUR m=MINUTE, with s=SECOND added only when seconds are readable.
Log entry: h=7 m=46
